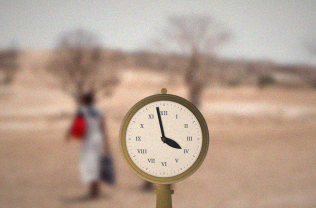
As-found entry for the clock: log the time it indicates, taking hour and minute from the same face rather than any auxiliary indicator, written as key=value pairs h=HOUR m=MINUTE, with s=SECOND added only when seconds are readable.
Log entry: h=3 m=58
